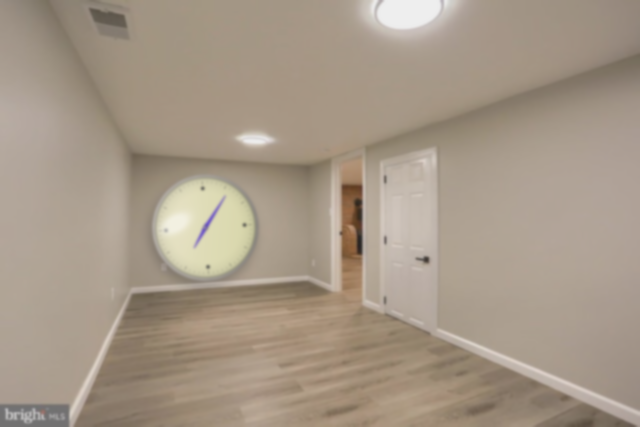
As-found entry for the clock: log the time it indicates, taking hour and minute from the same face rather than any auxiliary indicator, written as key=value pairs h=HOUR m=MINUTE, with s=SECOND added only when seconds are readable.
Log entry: h=7 m=6
